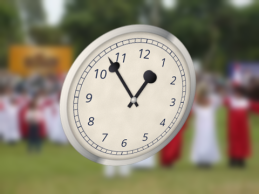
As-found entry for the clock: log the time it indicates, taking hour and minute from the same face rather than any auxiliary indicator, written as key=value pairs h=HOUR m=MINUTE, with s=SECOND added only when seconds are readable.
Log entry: h=12 m=53
